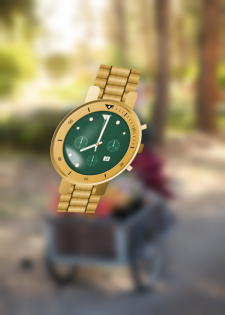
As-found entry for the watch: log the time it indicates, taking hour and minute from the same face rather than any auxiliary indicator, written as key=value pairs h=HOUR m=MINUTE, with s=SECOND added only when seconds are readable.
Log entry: h=8 m=1
